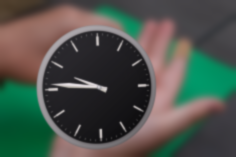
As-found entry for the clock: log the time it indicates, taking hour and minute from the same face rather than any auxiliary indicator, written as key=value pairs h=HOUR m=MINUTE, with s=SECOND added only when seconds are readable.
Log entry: h=9 m=46
